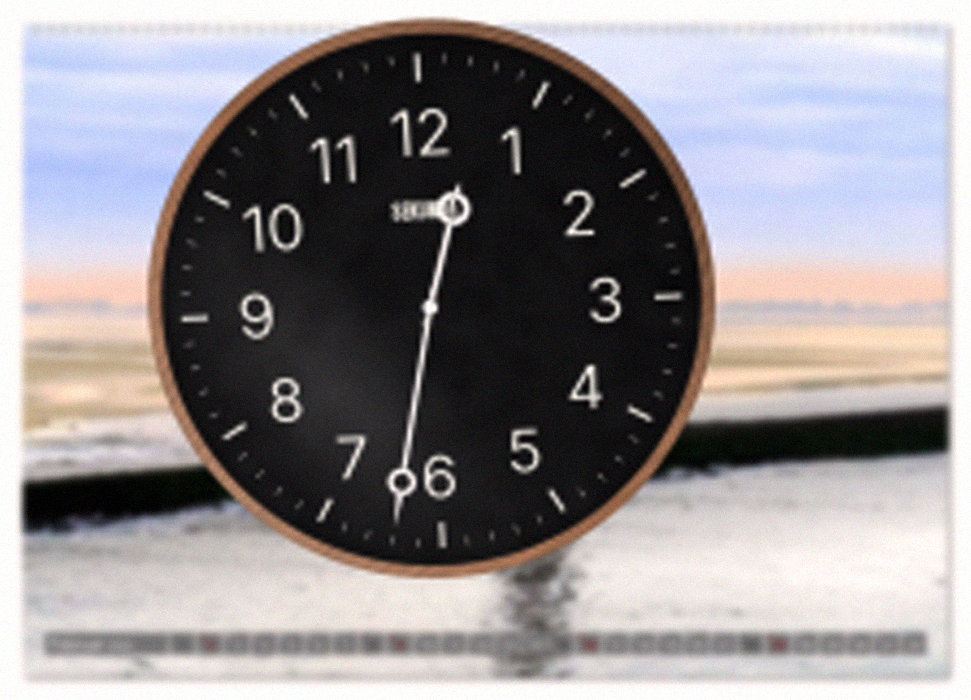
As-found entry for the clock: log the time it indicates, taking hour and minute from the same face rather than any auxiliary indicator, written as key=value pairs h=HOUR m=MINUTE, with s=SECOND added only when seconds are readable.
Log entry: h=12 m=32
